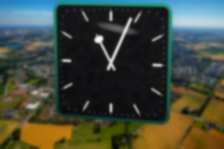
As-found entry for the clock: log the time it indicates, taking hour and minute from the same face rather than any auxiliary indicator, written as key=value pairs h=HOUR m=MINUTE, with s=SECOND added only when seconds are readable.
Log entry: h=11 m=4
